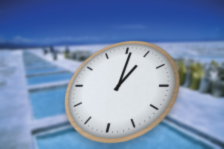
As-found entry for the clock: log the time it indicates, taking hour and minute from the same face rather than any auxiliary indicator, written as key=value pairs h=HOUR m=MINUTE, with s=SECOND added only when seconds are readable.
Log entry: h=1 m=1
